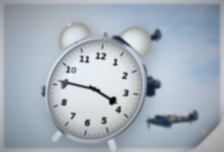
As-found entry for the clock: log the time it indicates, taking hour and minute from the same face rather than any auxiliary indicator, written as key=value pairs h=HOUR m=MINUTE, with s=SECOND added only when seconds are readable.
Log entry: h=3 m=46
